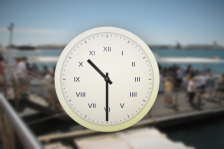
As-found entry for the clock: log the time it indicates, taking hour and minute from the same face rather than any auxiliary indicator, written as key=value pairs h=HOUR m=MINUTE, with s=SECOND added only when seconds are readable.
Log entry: h=10 m=30
